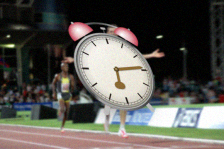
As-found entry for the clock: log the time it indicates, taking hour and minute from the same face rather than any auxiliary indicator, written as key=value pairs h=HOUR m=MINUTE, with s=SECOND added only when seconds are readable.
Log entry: h=6 m=14
